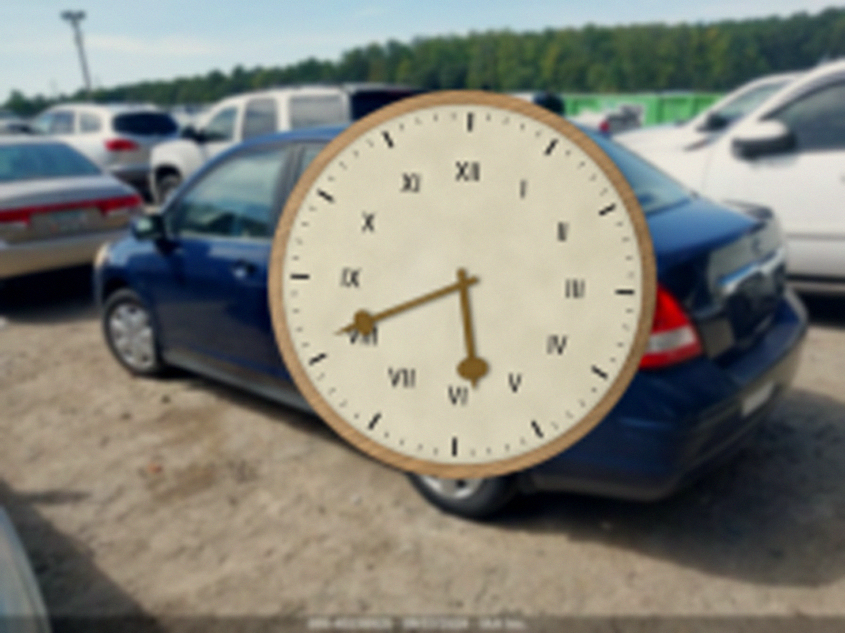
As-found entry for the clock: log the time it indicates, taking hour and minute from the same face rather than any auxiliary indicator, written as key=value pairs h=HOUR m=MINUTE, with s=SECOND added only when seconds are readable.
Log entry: h=5 m=41
